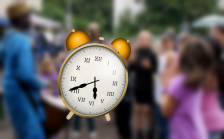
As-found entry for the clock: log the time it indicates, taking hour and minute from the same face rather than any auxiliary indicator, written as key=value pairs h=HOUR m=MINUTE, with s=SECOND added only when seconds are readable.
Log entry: h=5 m=41
